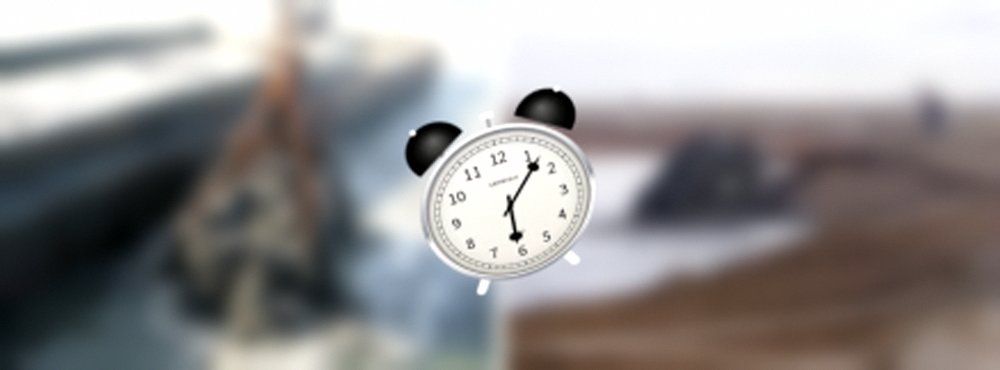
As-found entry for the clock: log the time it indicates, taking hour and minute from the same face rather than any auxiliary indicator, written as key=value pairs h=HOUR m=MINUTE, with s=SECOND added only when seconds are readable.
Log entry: h=6 m=7
